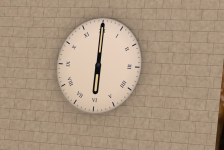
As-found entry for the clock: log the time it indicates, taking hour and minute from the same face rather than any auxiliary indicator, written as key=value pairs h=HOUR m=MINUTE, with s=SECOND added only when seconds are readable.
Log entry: h=6 m=0
